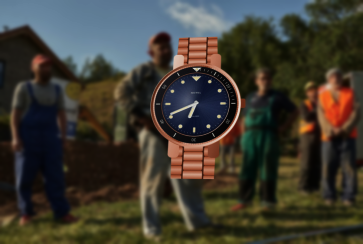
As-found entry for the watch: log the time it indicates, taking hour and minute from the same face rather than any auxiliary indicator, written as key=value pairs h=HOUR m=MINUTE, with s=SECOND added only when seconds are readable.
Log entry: h=6 m=41
